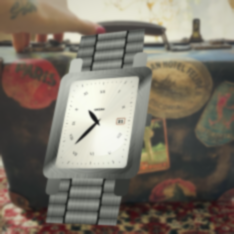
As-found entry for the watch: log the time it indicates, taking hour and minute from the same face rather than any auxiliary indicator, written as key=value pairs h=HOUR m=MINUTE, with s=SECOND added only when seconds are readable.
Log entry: h=10 m=37
